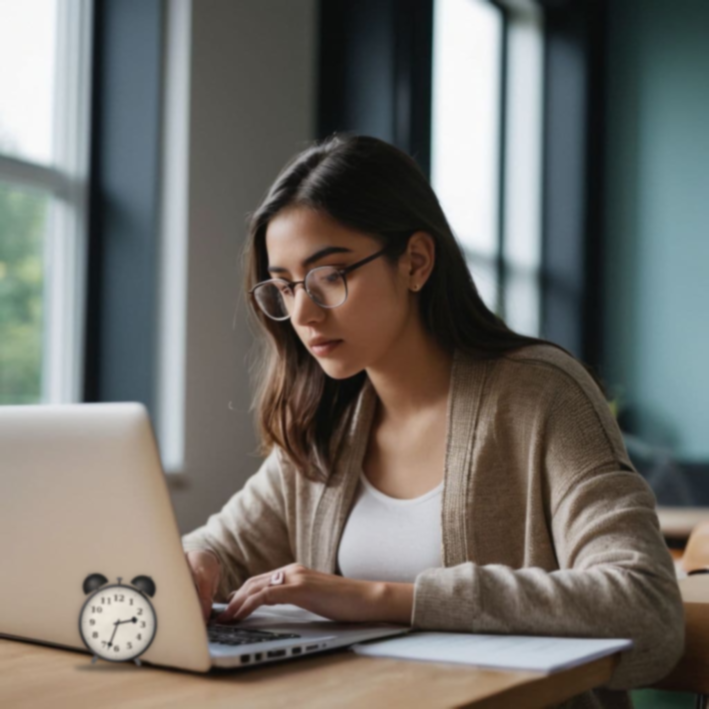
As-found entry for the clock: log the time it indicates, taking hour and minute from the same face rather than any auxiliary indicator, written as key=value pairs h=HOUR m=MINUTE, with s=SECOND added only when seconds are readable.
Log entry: h=2 m=33
